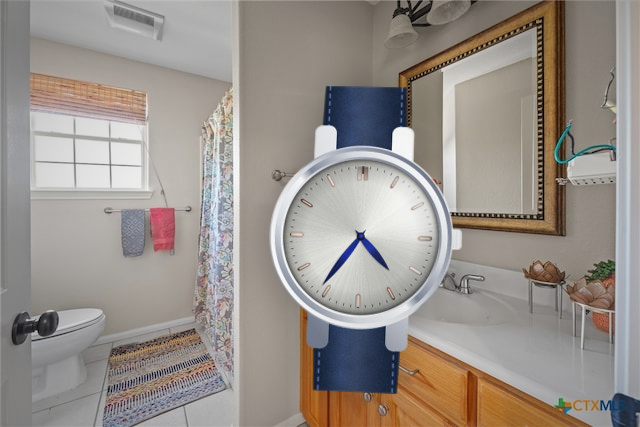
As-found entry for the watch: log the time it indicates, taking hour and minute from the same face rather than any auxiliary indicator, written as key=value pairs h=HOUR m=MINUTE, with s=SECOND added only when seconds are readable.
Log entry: h=4 m=36
